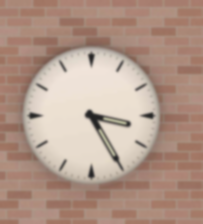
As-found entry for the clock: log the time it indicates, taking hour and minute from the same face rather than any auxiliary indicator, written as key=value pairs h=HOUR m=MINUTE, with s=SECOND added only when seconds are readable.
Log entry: h=3 m=25
